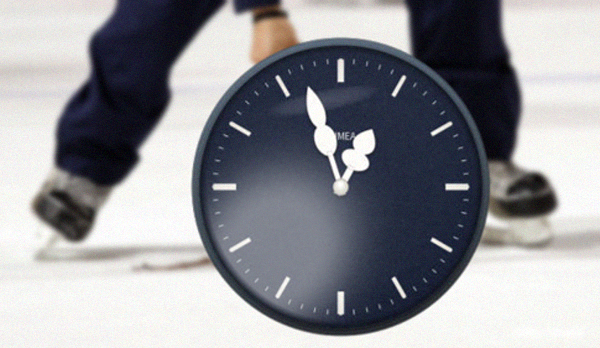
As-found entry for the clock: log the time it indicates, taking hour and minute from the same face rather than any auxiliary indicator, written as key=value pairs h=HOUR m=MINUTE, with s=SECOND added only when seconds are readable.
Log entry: h=12 m=57
